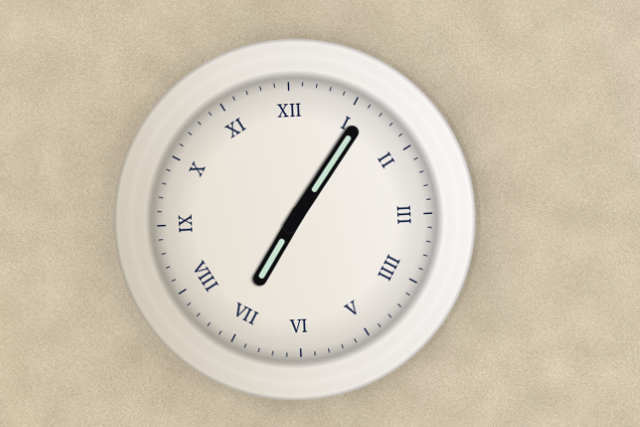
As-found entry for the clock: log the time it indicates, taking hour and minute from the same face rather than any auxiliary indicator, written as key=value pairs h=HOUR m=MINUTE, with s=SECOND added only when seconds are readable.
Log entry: h=7 m=6
